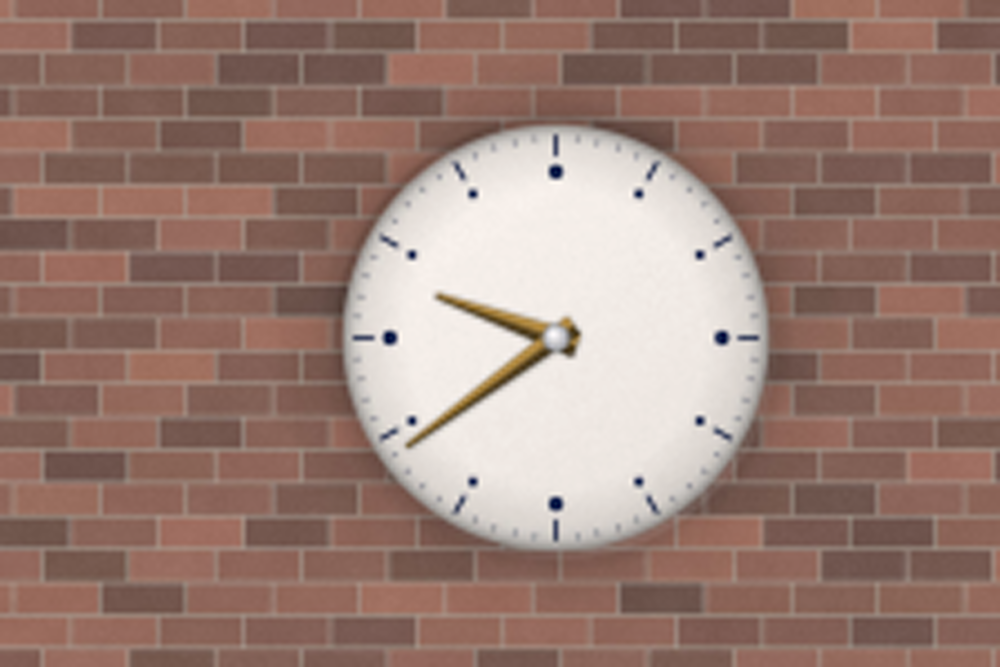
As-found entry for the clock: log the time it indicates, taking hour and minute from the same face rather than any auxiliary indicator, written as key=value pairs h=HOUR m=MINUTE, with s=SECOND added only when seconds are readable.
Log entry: h=9 m=39
